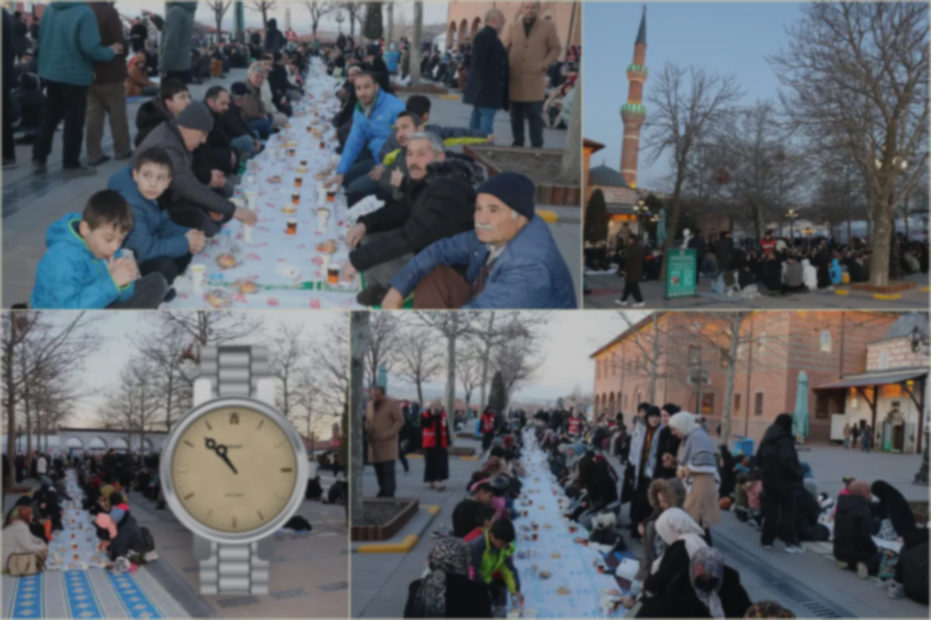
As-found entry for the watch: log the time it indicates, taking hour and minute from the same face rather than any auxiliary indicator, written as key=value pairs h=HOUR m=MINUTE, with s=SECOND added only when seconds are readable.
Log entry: h=10 m=53
